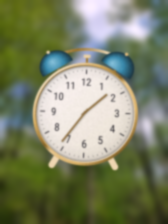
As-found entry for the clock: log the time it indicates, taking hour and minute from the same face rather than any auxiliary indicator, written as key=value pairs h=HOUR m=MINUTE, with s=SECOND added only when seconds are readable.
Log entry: h=1 m=36
